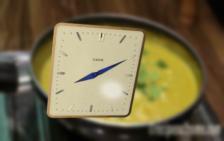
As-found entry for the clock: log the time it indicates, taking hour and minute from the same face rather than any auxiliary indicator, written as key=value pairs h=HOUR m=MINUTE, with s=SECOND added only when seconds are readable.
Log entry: h=8 m=10
